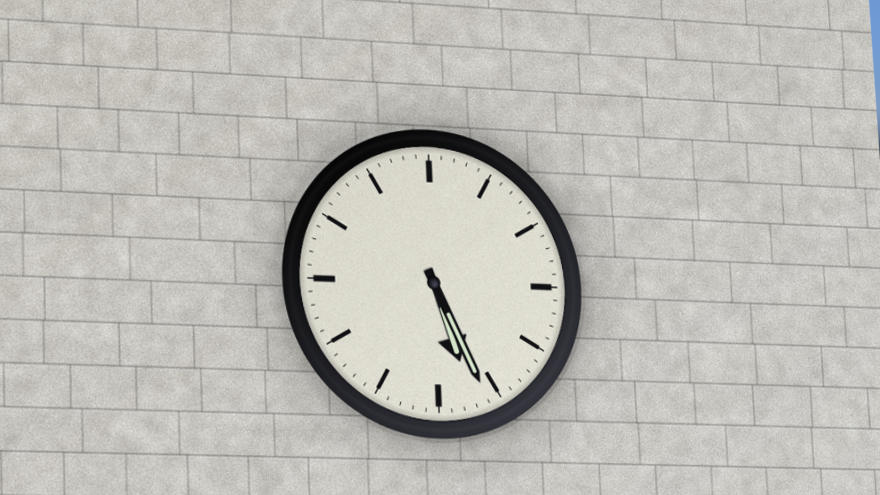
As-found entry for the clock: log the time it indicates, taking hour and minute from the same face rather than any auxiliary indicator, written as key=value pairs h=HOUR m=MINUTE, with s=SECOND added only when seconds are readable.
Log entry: h=5 m=26
